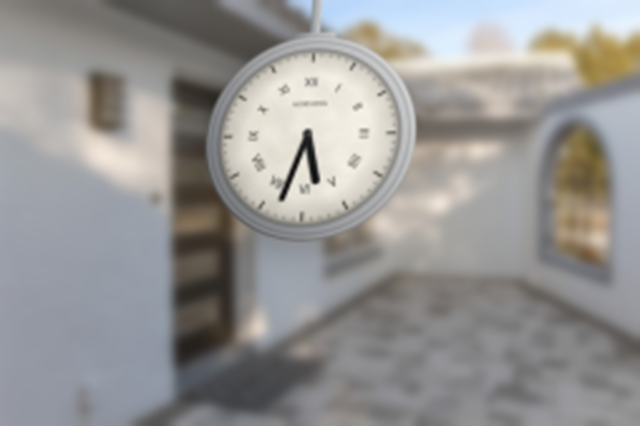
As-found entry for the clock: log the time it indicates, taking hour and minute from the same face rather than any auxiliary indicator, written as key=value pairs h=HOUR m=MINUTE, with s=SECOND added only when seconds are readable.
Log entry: h=5 m=33
